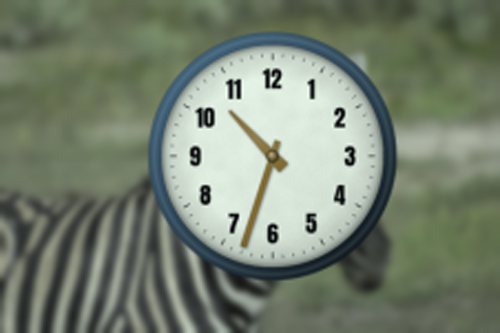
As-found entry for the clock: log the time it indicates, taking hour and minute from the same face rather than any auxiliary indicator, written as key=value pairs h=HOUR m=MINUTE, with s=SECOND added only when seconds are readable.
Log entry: h=10 m=33
